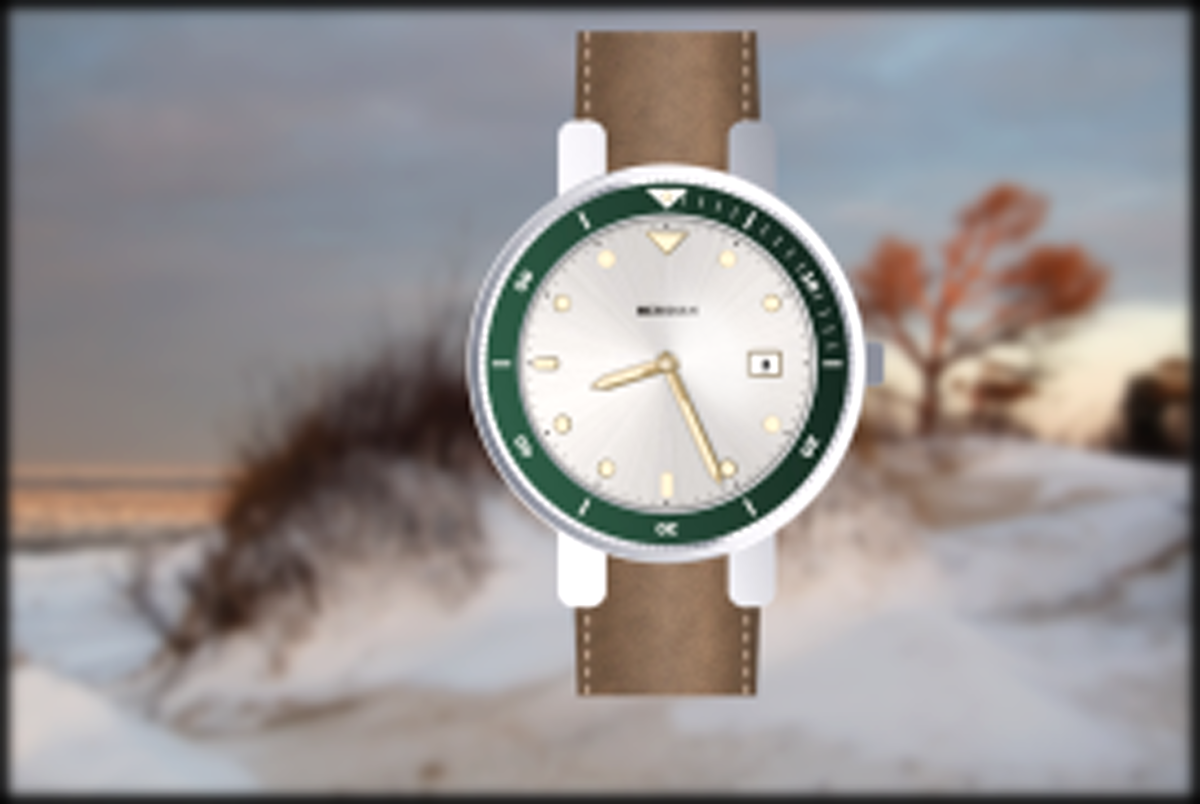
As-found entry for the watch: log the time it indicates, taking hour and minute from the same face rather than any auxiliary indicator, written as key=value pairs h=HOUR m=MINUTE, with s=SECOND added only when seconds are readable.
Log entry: h=8 m=26
